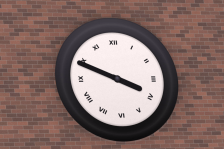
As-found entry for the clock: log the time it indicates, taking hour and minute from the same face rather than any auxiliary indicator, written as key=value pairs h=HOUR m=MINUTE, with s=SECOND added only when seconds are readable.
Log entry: h=3 m=49
